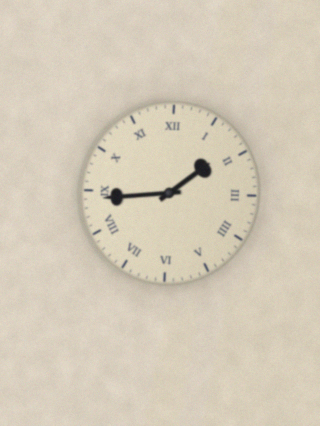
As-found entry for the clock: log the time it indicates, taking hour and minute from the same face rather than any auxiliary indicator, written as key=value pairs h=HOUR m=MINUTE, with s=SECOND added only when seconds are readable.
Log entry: h=1 m=44
